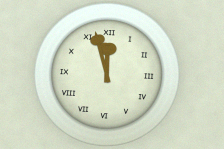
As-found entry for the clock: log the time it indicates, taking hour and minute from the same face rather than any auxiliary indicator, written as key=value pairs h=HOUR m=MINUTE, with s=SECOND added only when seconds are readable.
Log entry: h=11 m=57
